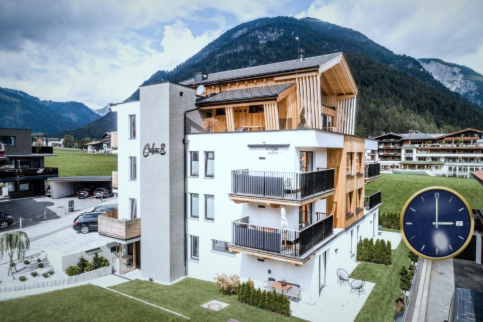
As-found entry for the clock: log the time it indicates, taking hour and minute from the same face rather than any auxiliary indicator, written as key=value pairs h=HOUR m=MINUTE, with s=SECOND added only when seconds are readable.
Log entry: h=3 m=0
